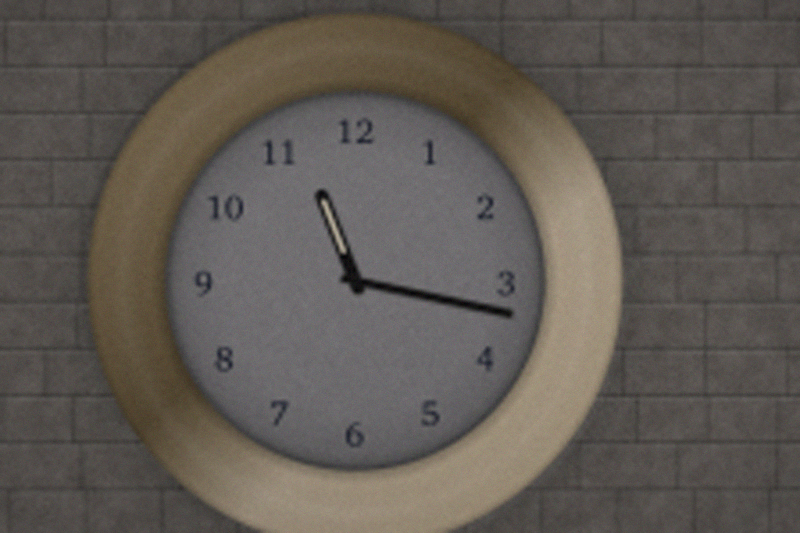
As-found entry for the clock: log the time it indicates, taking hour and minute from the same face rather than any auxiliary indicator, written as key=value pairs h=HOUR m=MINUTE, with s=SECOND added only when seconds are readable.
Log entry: h=11 m=17
